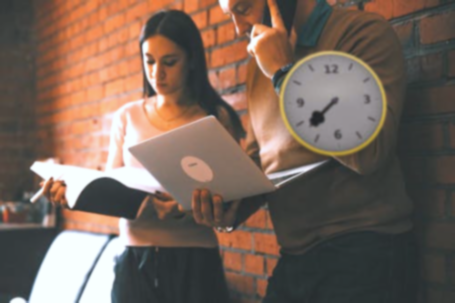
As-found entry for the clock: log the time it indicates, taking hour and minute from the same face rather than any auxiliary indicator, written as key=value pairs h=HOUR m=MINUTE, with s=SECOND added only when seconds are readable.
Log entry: h=7 m=38
